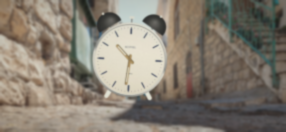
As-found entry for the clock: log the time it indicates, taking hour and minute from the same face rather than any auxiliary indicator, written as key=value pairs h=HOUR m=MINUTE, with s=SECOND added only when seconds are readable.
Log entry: h=10 m=31
